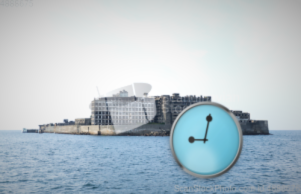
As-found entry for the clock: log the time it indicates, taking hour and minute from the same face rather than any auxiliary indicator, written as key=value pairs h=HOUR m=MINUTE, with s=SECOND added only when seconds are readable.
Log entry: h=9 m=2
